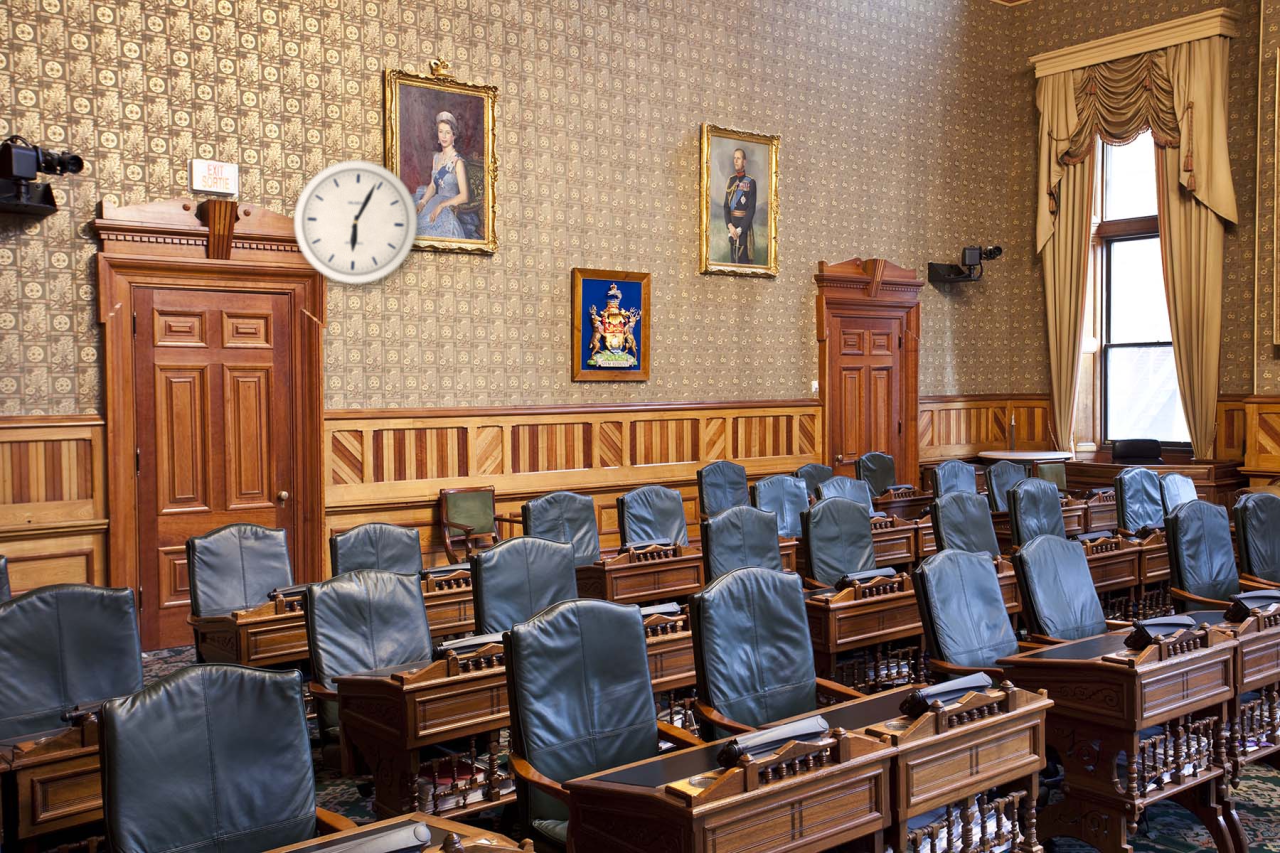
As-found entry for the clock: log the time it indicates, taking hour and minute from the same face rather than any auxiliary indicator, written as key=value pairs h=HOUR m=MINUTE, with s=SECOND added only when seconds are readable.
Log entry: h=6 m=4
